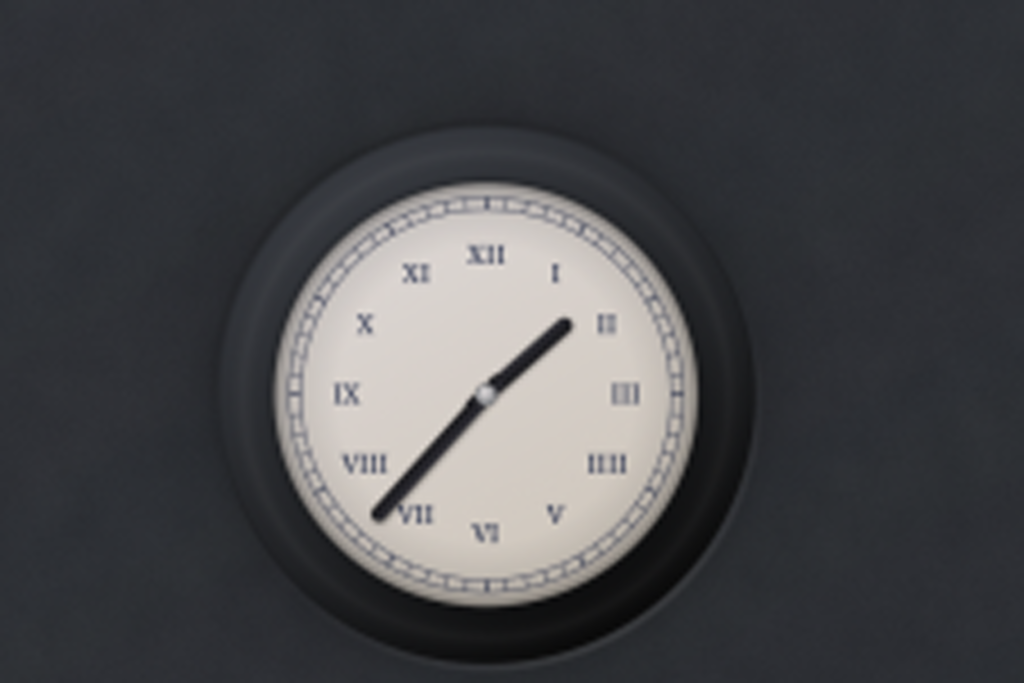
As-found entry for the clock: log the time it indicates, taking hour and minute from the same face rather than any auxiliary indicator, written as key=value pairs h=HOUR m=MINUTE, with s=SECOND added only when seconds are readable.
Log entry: h=1 m=37
